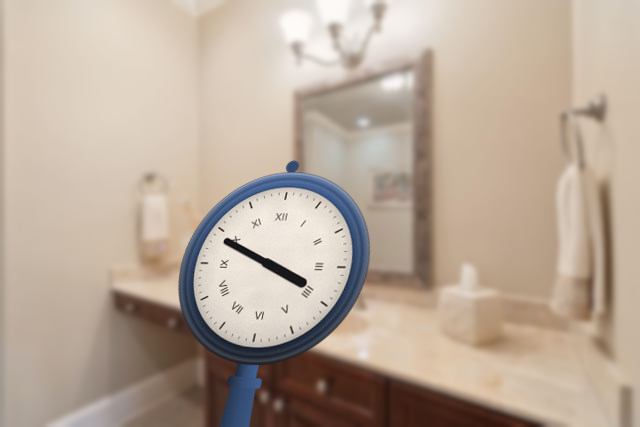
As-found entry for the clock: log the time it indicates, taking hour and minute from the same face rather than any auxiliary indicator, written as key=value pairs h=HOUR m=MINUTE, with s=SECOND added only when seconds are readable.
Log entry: h=3 m=49
